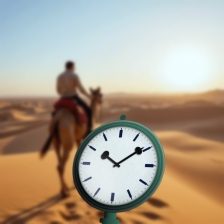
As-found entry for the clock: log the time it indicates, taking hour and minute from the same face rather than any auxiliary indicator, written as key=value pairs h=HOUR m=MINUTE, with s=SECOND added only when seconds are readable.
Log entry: h=10 m=9
